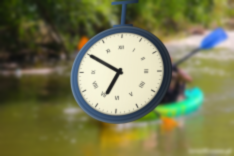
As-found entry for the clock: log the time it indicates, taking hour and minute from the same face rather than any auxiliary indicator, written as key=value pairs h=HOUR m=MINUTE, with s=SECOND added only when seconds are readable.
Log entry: h=6 m=50
